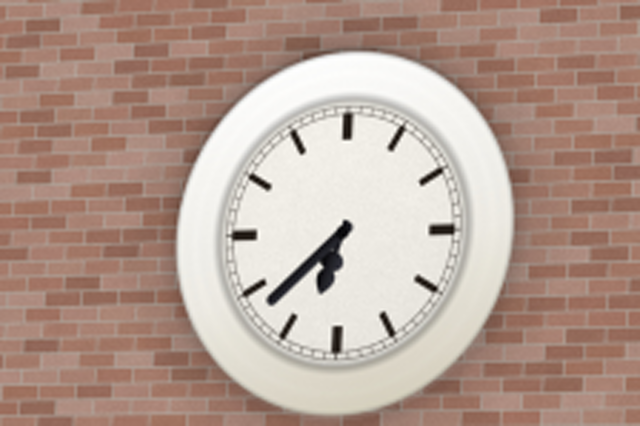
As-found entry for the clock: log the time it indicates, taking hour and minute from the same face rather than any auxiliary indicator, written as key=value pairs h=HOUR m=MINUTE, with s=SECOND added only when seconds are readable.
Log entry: h=6 m=38
